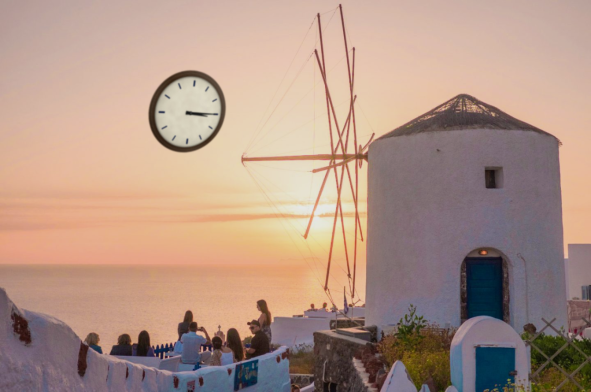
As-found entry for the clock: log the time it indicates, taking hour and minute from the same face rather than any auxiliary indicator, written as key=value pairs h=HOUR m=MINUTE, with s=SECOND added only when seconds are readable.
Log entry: h=3 m=15
